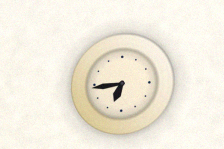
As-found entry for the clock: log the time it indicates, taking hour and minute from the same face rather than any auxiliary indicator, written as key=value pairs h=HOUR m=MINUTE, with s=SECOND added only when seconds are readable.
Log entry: h=6 m=44
